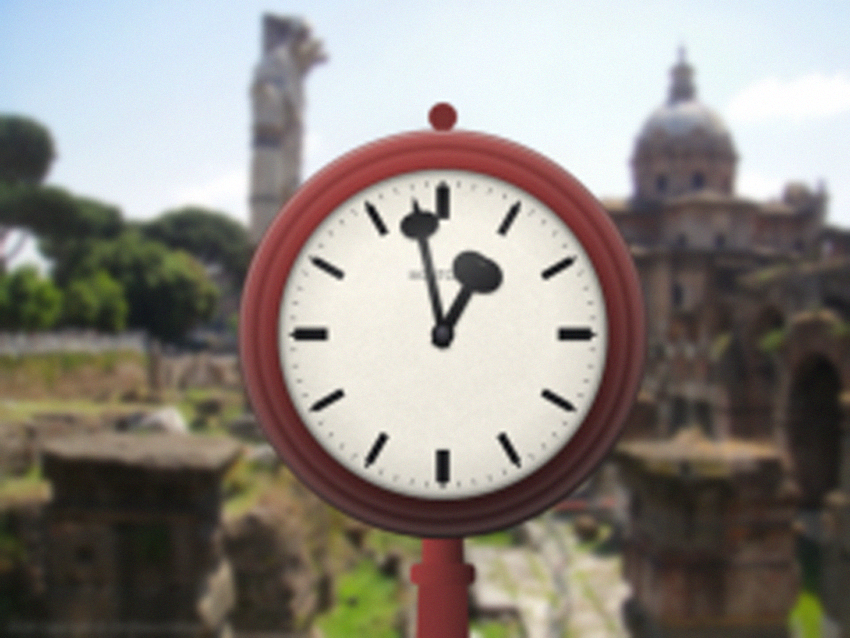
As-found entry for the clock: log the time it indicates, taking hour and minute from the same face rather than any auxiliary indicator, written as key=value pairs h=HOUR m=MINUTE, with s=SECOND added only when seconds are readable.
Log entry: h=12 m=58
